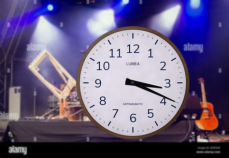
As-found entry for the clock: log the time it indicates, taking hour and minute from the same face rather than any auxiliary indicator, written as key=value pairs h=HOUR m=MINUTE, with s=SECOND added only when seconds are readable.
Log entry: h=3 m=19
